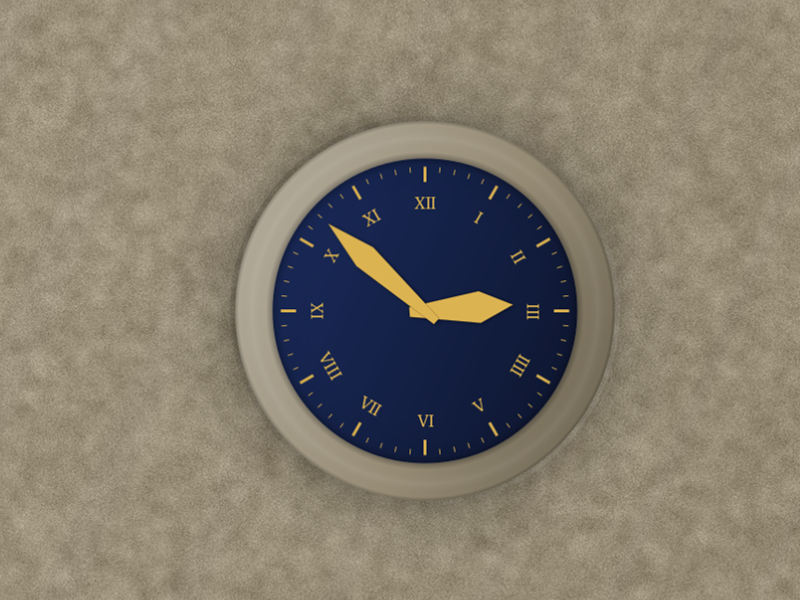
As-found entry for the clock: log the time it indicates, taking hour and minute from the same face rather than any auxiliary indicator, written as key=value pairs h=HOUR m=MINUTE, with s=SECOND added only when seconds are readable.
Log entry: h=2 m=52
